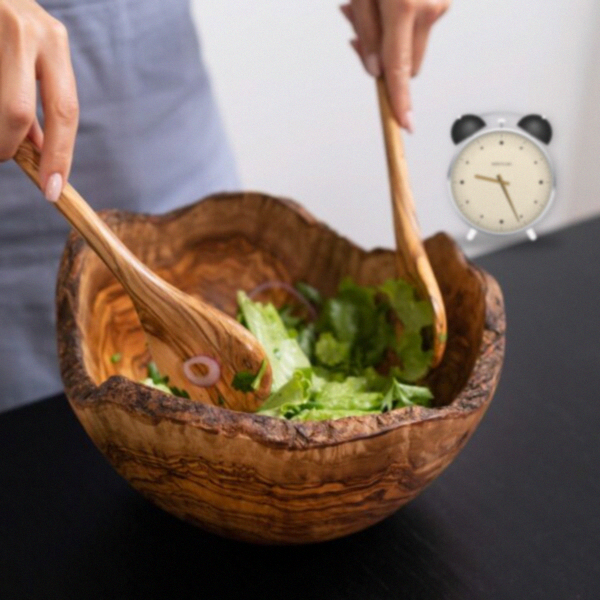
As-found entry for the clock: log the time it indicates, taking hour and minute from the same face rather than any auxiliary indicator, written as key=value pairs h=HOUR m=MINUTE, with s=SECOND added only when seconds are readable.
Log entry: h=9 m=26
